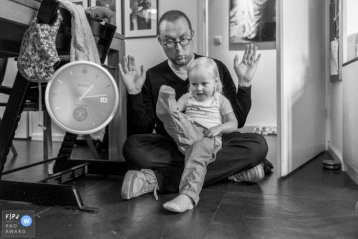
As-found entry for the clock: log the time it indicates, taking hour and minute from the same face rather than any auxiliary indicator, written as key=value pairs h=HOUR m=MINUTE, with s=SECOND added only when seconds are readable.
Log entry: h=1 m=13
